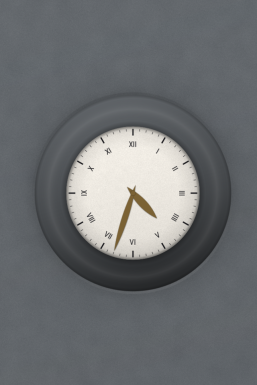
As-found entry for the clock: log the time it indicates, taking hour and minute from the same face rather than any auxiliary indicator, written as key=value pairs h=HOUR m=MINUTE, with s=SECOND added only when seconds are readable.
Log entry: h=4 m=33
